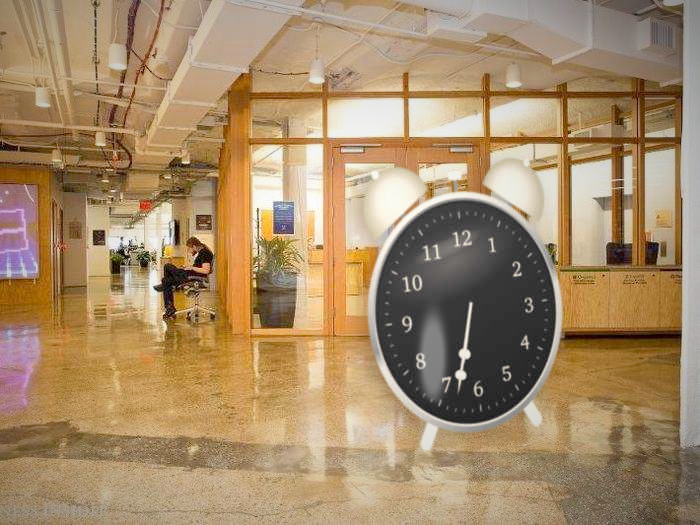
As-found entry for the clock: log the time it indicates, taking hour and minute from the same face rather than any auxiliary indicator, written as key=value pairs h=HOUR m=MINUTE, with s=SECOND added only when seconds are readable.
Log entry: h=6 m=33
